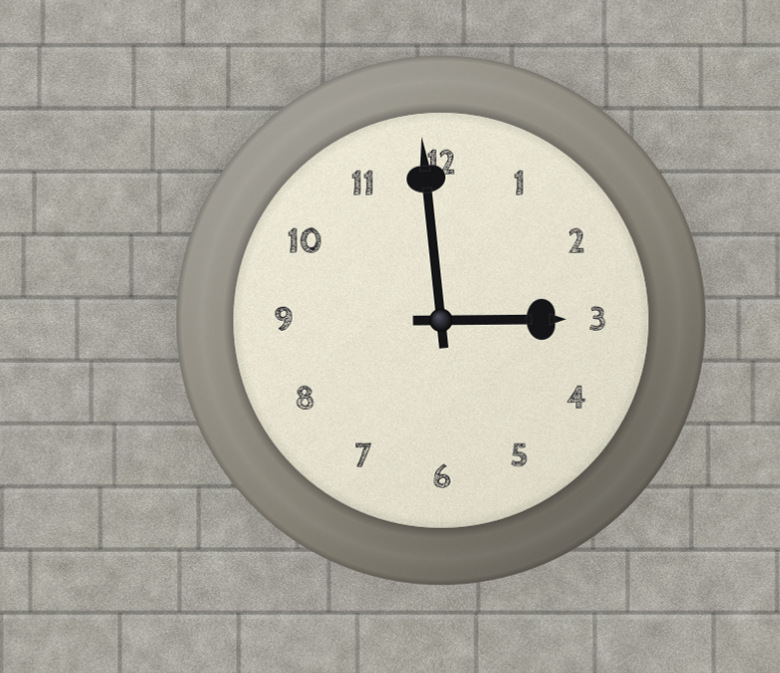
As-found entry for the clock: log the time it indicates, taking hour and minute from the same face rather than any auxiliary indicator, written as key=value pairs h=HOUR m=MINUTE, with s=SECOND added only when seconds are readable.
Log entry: h=2 m=59
